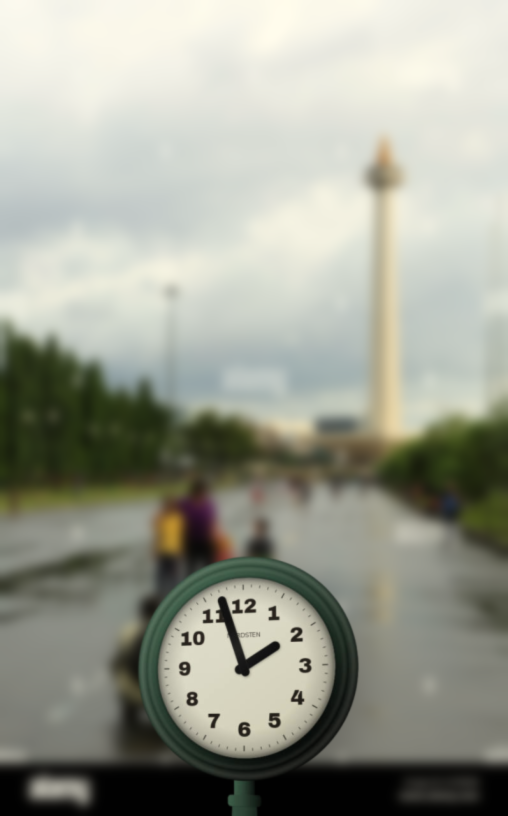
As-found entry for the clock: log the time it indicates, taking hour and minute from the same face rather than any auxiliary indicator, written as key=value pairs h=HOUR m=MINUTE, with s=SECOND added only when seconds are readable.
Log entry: h=1 m=57
